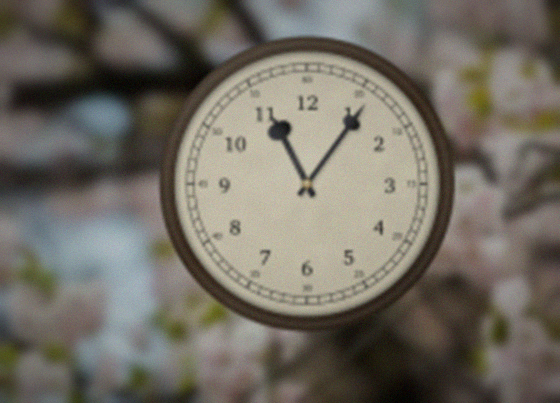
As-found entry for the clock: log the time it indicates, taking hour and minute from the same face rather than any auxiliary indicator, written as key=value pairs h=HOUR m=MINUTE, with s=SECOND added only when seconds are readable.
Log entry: h=11 m=6
